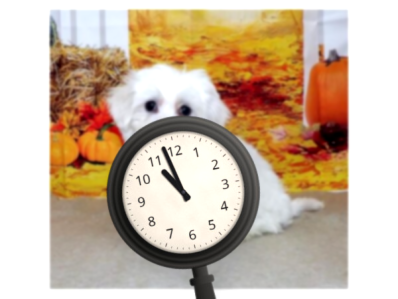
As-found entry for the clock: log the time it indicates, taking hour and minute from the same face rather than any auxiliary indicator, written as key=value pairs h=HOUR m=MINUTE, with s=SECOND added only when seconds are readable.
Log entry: h=10 m=58
